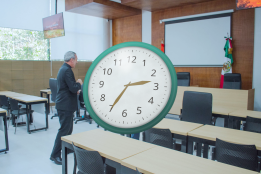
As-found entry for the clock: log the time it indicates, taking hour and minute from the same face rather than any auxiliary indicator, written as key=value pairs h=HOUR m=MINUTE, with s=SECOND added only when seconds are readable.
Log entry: h=2 m=35
